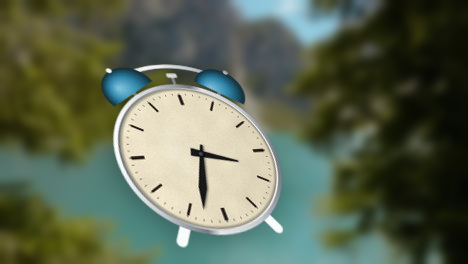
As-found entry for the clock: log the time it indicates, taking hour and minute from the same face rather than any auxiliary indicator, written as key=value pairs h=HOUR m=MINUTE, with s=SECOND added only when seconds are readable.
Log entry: h=3 m=33
